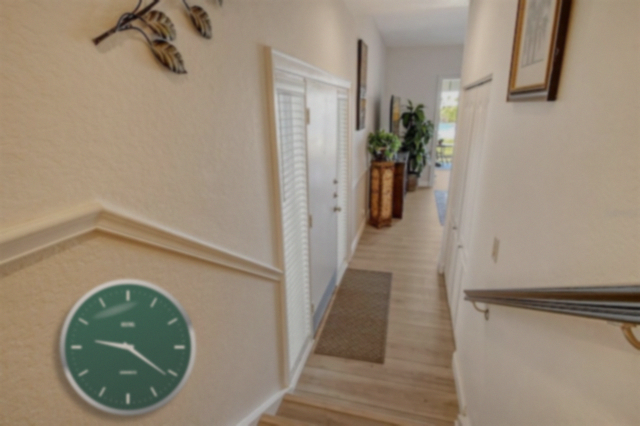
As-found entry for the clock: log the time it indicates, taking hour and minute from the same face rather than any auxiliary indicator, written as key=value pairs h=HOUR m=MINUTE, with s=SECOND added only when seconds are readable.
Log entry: h=9 m=21
